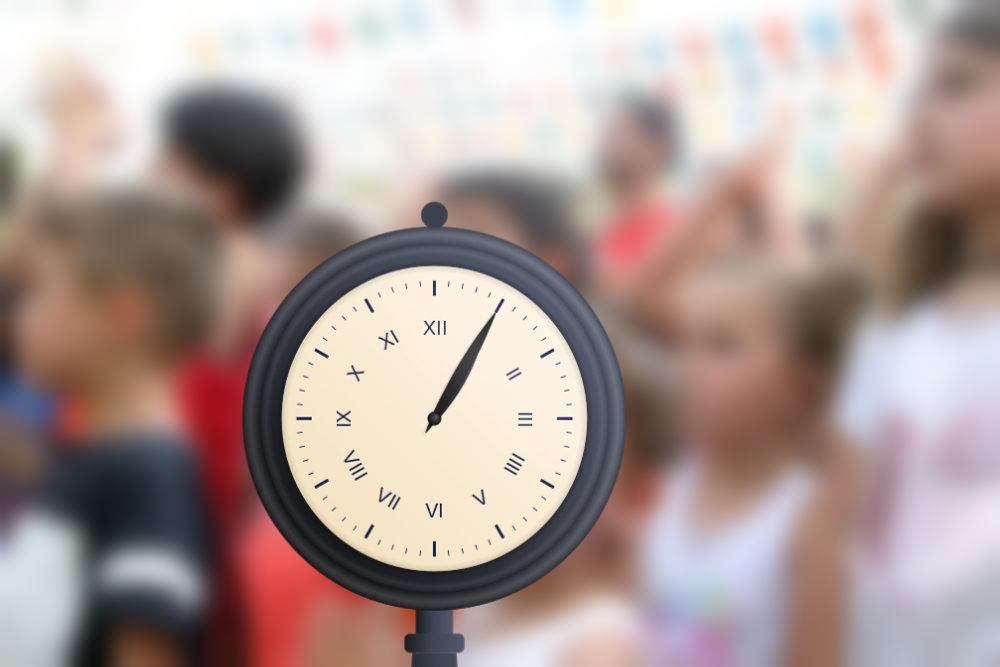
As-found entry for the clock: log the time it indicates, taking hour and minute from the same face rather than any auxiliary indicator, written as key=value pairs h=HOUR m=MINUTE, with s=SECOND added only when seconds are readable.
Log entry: h=1 m=5
